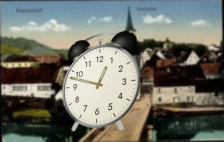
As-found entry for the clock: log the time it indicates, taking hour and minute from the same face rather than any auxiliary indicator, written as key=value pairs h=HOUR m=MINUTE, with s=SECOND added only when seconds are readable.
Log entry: h=12 m=48
